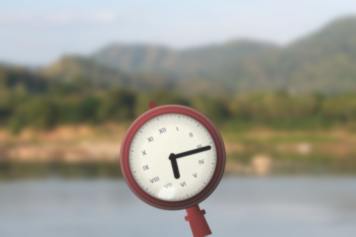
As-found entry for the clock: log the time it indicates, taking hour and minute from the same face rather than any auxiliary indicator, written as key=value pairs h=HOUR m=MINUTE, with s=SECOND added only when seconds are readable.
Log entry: h=6 m=16
